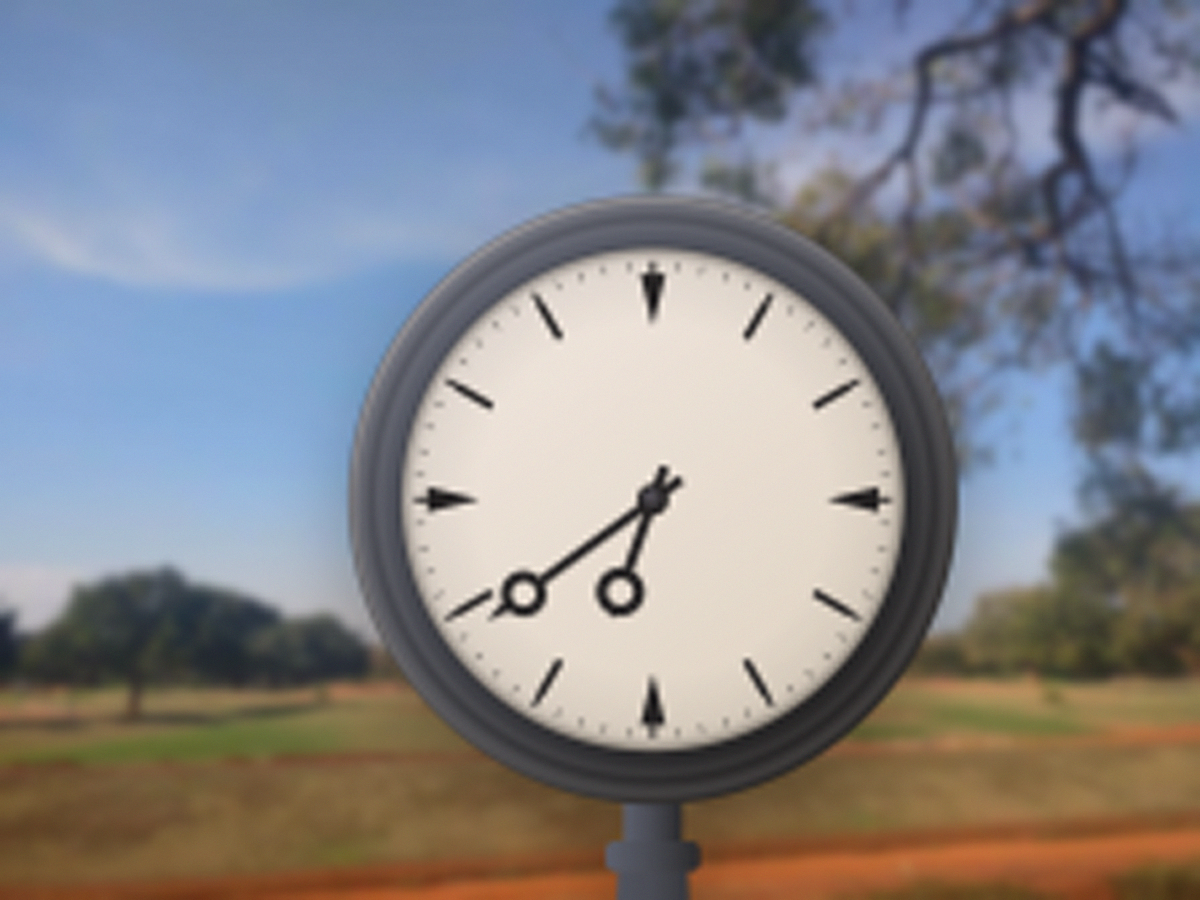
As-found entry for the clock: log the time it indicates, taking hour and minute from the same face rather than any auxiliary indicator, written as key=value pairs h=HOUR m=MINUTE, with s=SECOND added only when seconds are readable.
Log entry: h=6 m=39
